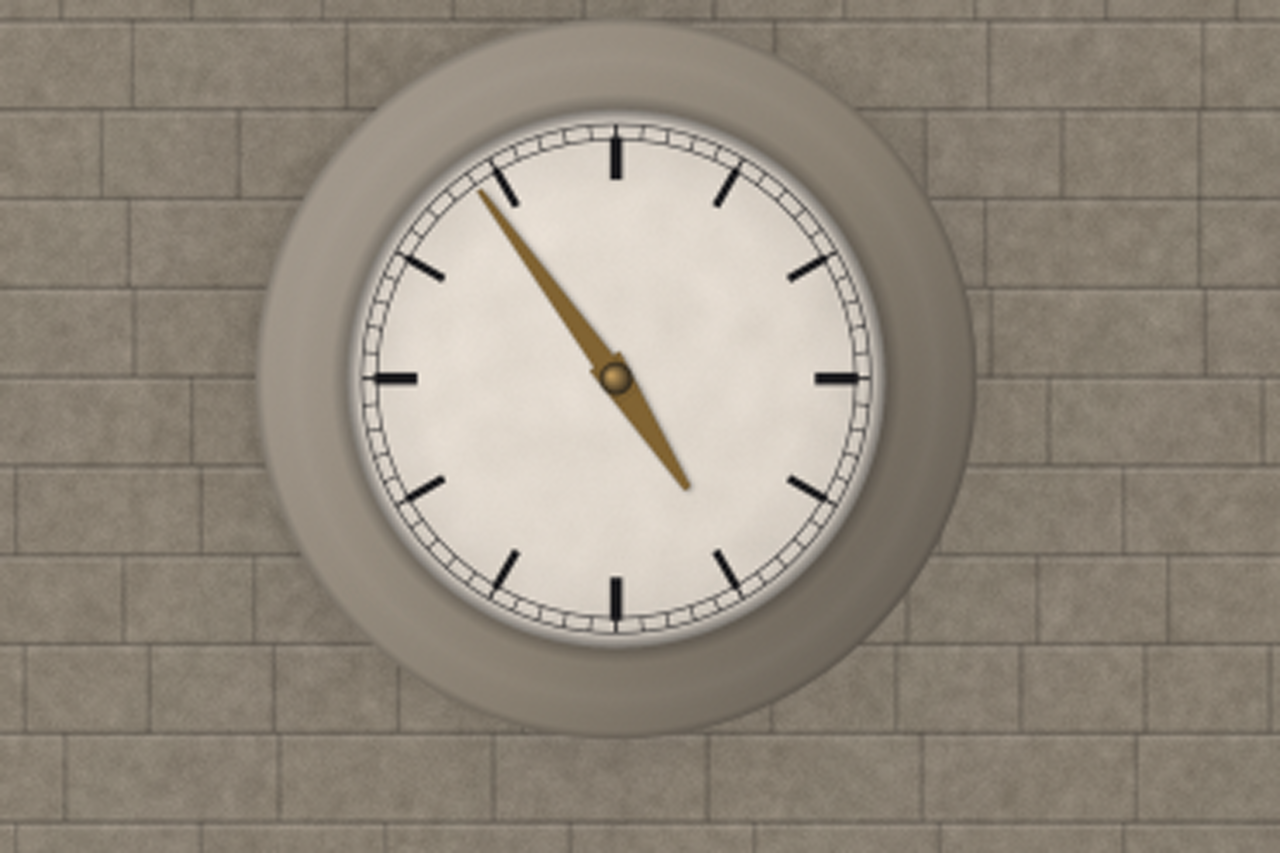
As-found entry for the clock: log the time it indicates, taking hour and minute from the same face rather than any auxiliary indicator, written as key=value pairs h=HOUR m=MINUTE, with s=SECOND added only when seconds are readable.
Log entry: h=4 m=54
